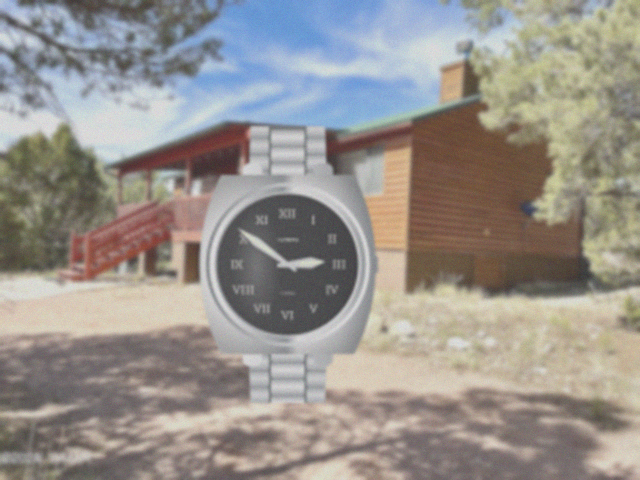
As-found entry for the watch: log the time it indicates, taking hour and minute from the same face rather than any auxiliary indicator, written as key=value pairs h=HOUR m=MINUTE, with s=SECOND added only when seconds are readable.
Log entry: h=2 m=51
